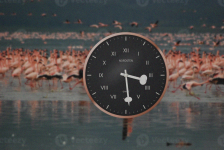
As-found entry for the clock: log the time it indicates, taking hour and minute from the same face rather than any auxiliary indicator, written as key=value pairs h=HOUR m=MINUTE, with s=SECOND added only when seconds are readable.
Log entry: h=3 m=29
